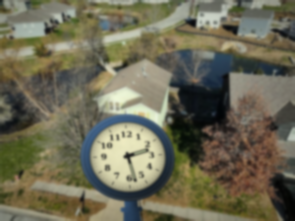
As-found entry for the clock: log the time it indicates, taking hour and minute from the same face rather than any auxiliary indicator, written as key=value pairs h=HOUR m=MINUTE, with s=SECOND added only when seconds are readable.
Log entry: h=2 m=28
